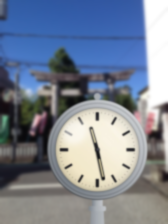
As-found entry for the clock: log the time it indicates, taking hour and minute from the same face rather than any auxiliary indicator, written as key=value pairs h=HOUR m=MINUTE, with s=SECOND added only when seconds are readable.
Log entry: h=11 m=28
